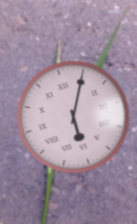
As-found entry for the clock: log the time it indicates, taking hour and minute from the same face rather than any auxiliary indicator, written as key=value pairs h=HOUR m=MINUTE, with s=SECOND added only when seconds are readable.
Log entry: h=6 m=5
